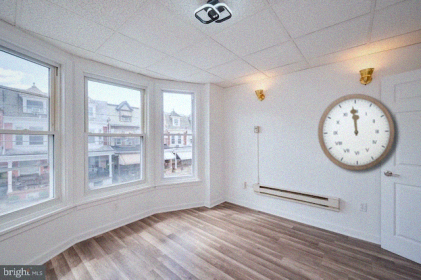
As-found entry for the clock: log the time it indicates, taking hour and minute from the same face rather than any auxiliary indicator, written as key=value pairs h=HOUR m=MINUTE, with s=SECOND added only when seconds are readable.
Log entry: h=11 m=59
